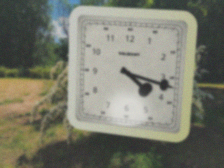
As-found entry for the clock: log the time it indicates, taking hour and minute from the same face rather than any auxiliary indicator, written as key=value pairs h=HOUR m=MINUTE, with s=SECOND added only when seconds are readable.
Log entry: h=4 m=17
